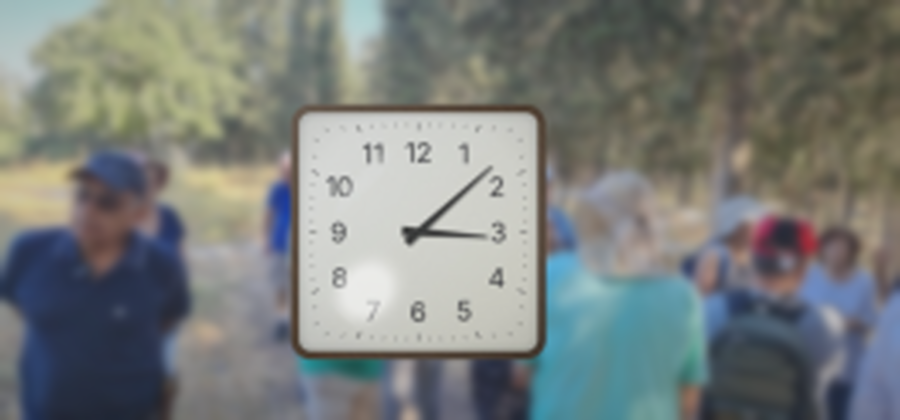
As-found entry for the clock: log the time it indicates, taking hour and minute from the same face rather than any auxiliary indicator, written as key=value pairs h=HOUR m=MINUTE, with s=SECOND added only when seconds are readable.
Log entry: h=3 m=8
